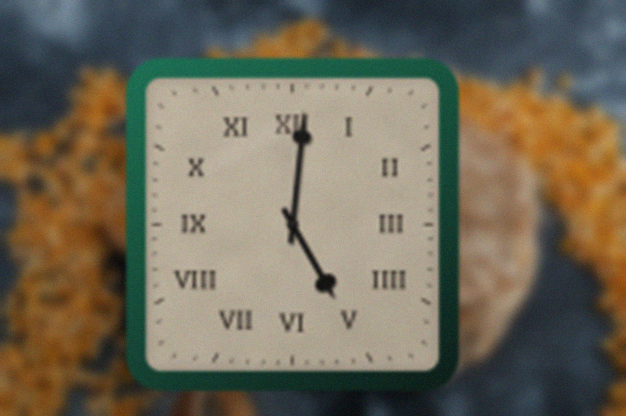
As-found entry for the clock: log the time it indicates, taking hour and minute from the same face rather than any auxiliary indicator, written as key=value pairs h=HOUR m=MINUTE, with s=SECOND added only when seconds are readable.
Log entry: h=5 m=1
